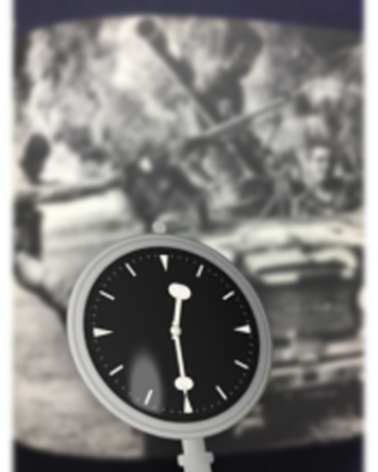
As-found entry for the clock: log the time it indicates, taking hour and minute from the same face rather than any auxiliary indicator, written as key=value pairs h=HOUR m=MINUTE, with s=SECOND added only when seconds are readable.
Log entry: h=12 m=30
